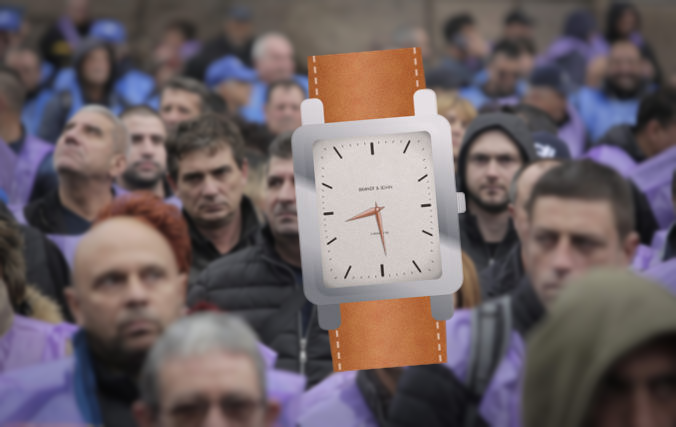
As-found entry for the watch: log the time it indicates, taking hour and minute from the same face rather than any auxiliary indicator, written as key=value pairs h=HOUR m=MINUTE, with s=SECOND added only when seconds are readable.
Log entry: h=8 m=29
